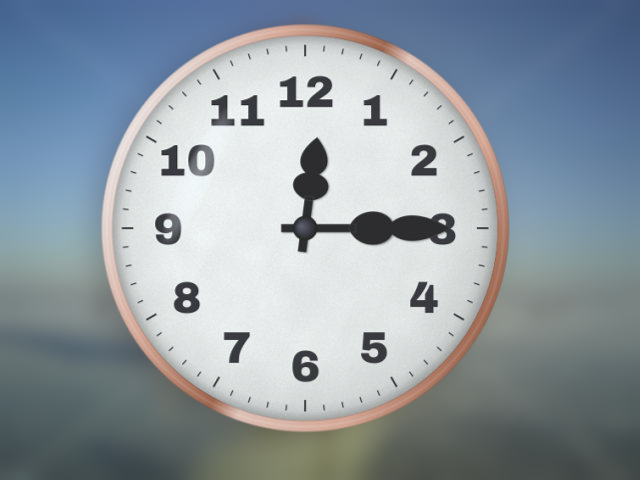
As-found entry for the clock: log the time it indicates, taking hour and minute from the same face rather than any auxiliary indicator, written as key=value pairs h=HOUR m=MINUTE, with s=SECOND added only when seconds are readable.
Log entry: h=12 m=15
